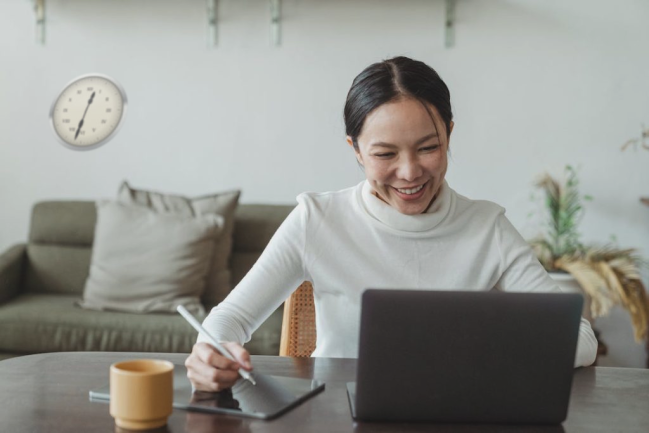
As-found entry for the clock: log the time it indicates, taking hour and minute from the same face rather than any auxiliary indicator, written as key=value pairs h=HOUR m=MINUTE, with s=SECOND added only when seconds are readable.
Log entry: h=12 m=32
